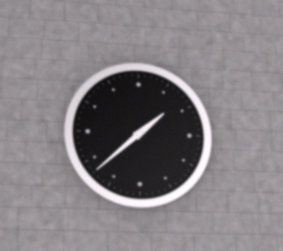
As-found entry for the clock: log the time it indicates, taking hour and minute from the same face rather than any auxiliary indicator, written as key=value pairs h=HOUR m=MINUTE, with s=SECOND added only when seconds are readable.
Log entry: h=1 m=38
